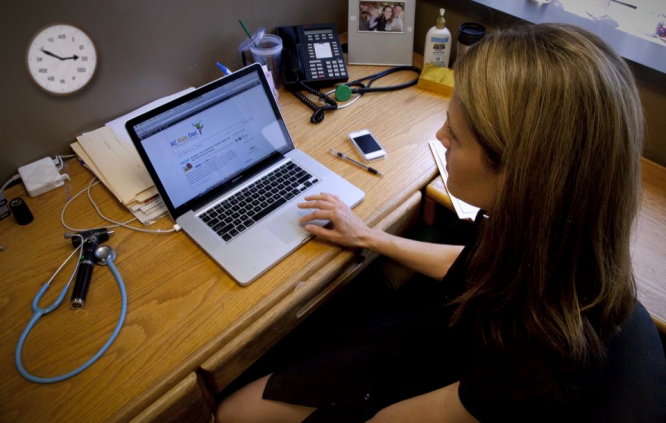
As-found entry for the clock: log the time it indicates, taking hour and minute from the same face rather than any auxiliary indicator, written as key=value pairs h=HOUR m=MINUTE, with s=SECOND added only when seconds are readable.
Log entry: h=2 m=49
